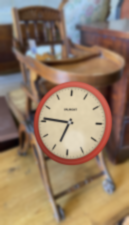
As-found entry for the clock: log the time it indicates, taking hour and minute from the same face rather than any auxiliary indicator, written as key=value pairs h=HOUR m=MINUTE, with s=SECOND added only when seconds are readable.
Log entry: h=6 m=46
